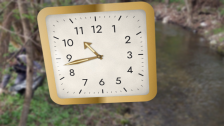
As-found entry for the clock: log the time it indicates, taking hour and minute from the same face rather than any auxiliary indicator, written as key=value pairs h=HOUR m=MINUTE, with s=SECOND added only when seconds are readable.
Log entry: h=10 m=43
